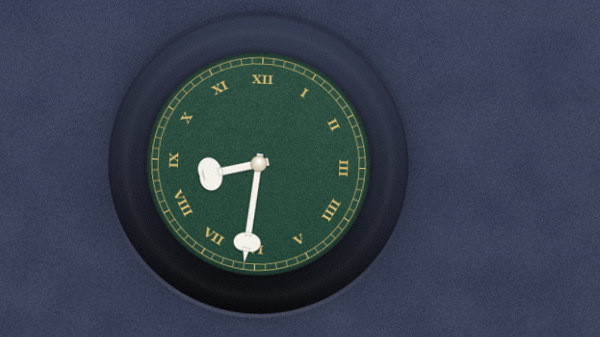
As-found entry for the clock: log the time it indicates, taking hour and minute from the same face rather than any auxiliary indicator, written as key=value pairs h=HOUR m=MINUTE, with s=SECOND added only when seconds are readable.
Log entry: h=8 m=31
